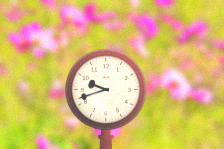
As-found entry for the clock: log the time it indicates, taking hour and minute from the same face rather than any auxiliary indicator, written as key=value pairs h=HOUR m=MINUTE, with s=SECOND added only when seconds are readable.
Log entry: h=9 m=42
